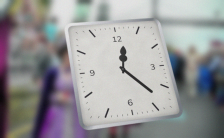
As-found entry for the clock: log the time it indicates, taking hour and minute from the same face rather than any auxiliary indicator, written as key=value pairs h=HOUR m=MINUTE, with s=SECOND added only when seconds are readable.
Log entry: h=12 m=23
